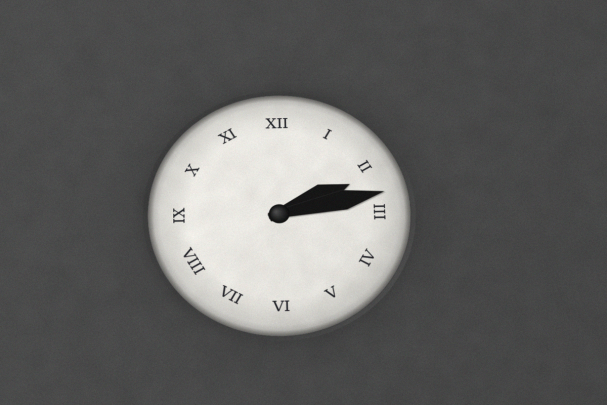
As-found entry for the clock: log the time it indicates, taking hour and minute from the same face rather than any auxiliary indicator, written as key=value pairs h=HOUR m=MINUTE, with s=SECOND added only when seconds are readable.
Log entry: h=2 m=13
